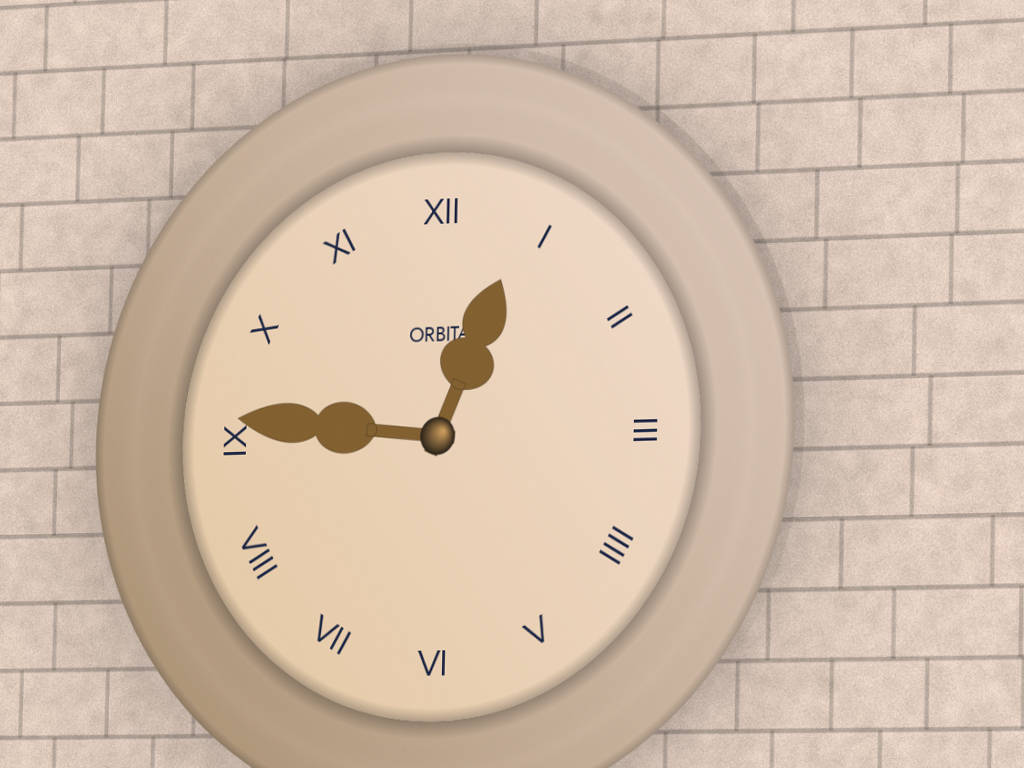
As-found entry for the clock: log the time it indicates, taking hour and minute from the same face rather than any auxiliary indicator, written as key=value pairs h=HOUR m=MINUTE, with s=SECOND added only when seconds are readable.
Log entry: h=12 m=46
